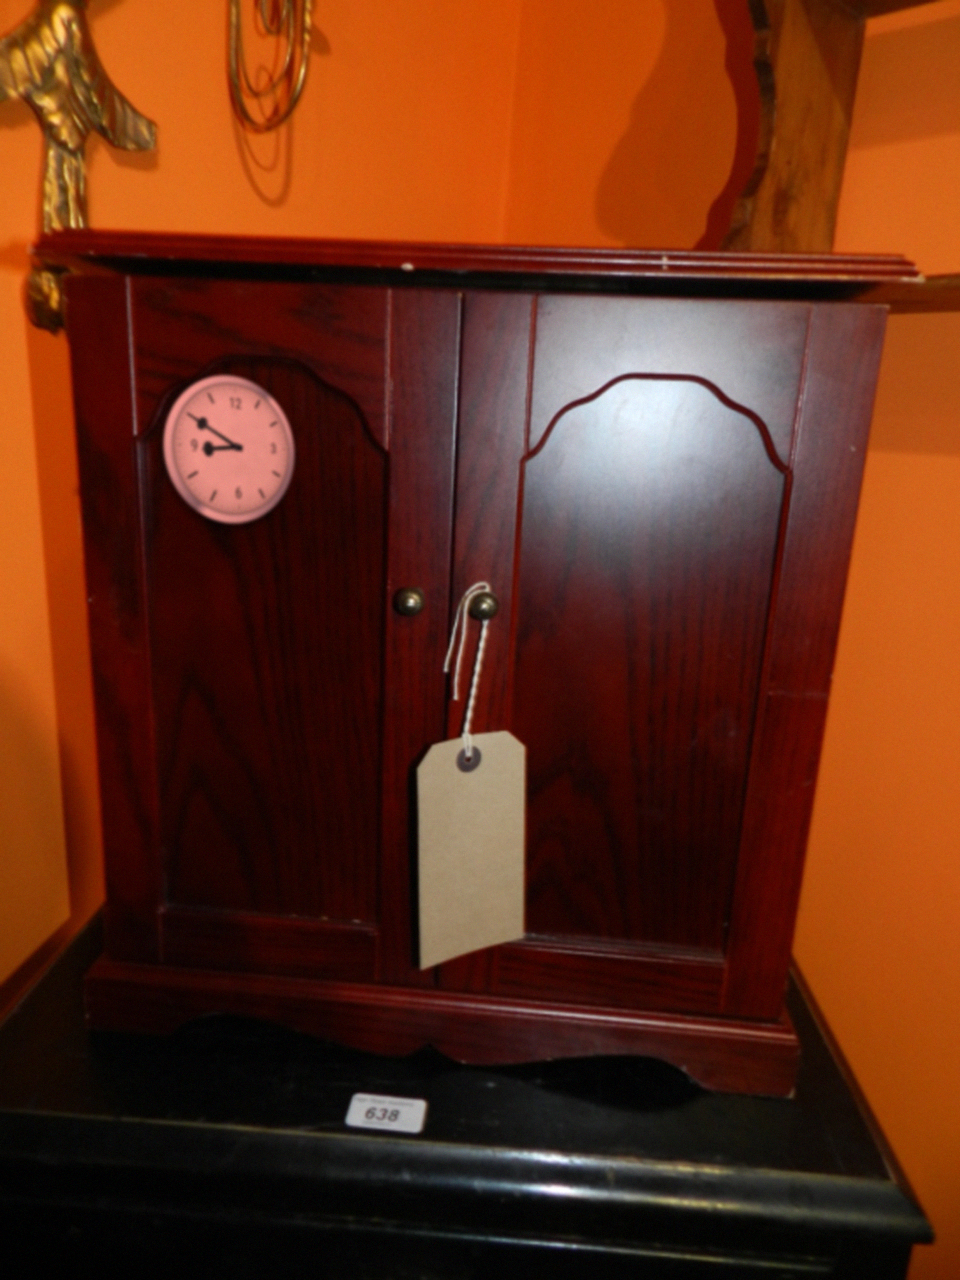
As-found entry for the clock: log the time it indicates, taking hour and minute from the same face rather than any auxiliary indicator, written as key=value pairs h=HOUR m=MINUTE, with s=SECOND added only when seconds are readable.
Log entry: h=8 m=50
